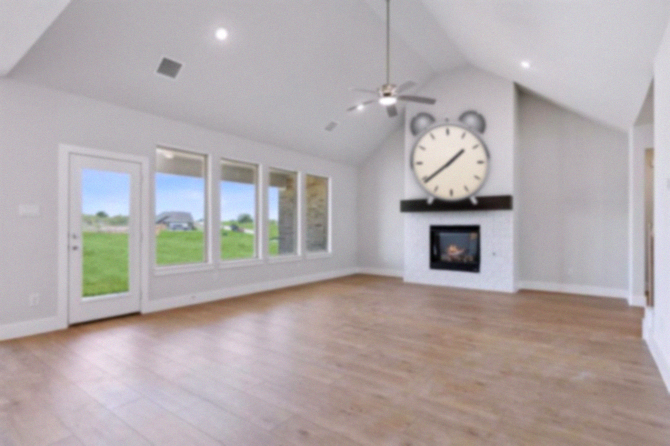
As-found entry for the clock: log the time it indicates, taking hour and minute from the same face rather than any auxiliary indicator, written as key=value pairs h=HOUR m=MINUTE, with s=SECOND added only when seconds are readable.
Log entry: h=1 m=39
